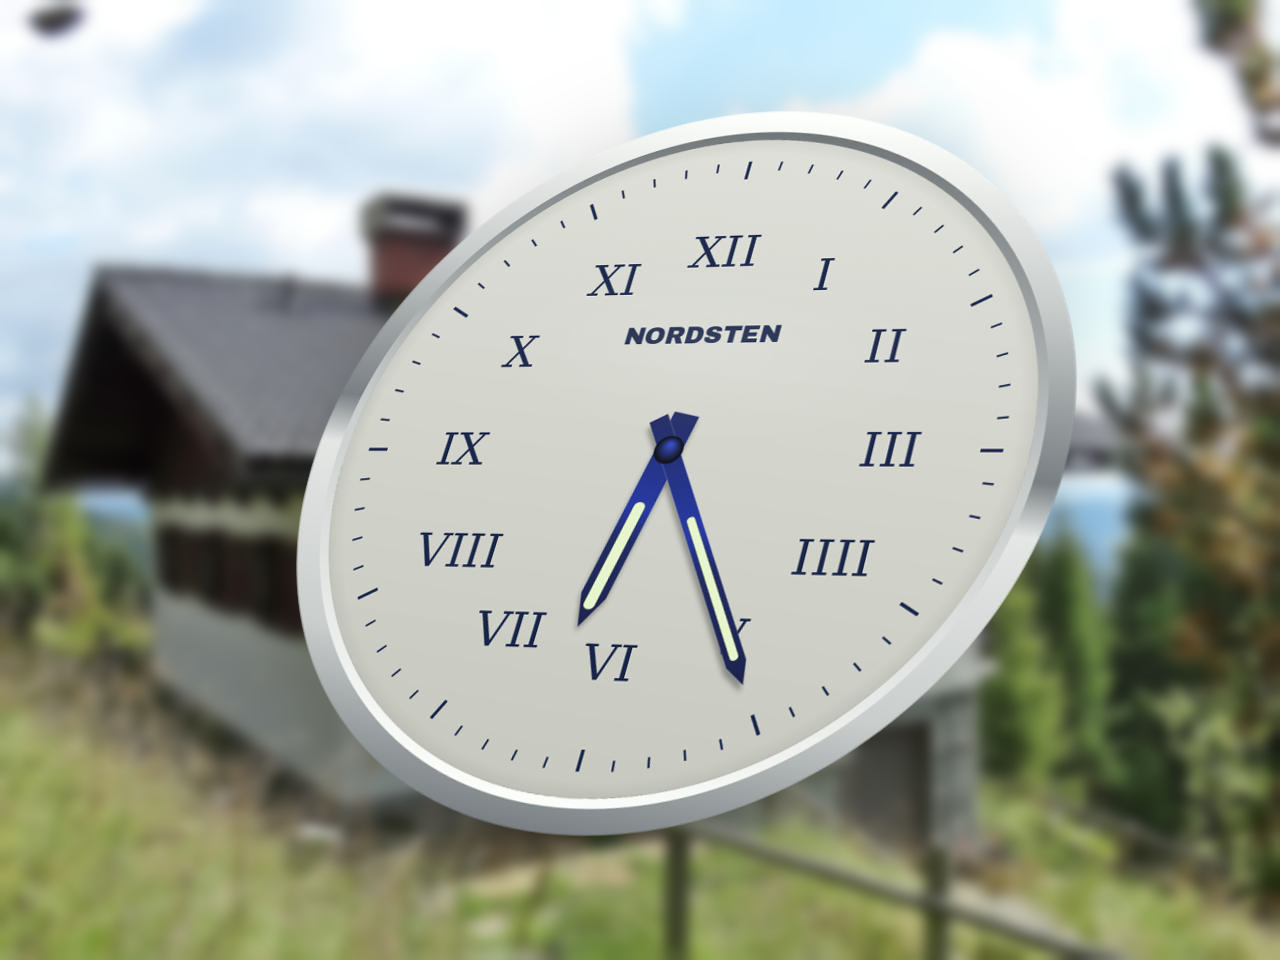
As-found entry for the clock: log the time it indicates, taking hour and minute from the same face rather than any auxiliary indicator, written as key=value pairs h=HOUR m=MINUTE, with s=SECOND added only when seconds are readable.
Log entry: h=6 m=25
